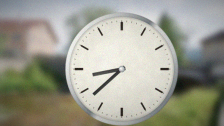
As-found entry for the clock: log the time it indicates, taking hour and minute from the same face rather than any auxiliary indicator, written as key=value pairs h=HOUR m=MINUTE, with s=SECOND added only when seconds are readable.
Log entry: h=8 m=38
